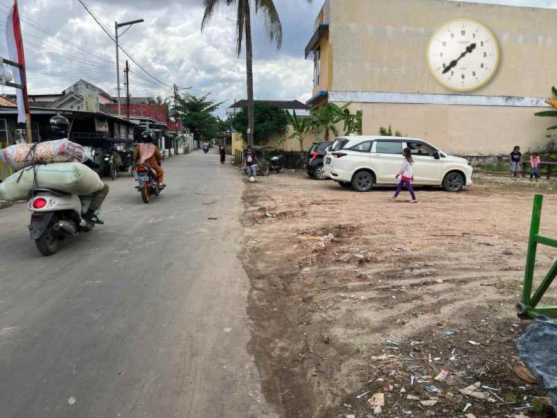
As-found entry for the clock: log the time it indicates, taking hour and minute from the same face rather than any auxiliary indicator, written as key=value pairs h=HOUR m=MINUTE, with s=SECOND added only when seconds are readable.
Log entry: h=1 m=38
